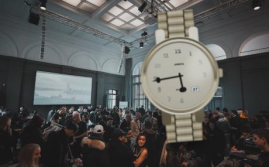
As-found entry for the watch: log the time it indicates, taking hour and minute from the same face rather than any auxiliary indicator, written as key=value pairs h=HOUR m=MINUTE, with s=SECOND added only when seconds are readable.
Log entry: h=5 m=44
